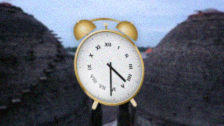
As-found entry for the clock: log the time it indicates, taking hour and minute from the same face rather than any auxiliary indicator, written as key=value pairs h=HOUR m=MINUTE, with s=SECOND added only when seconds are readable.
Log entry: h=4 m=31
